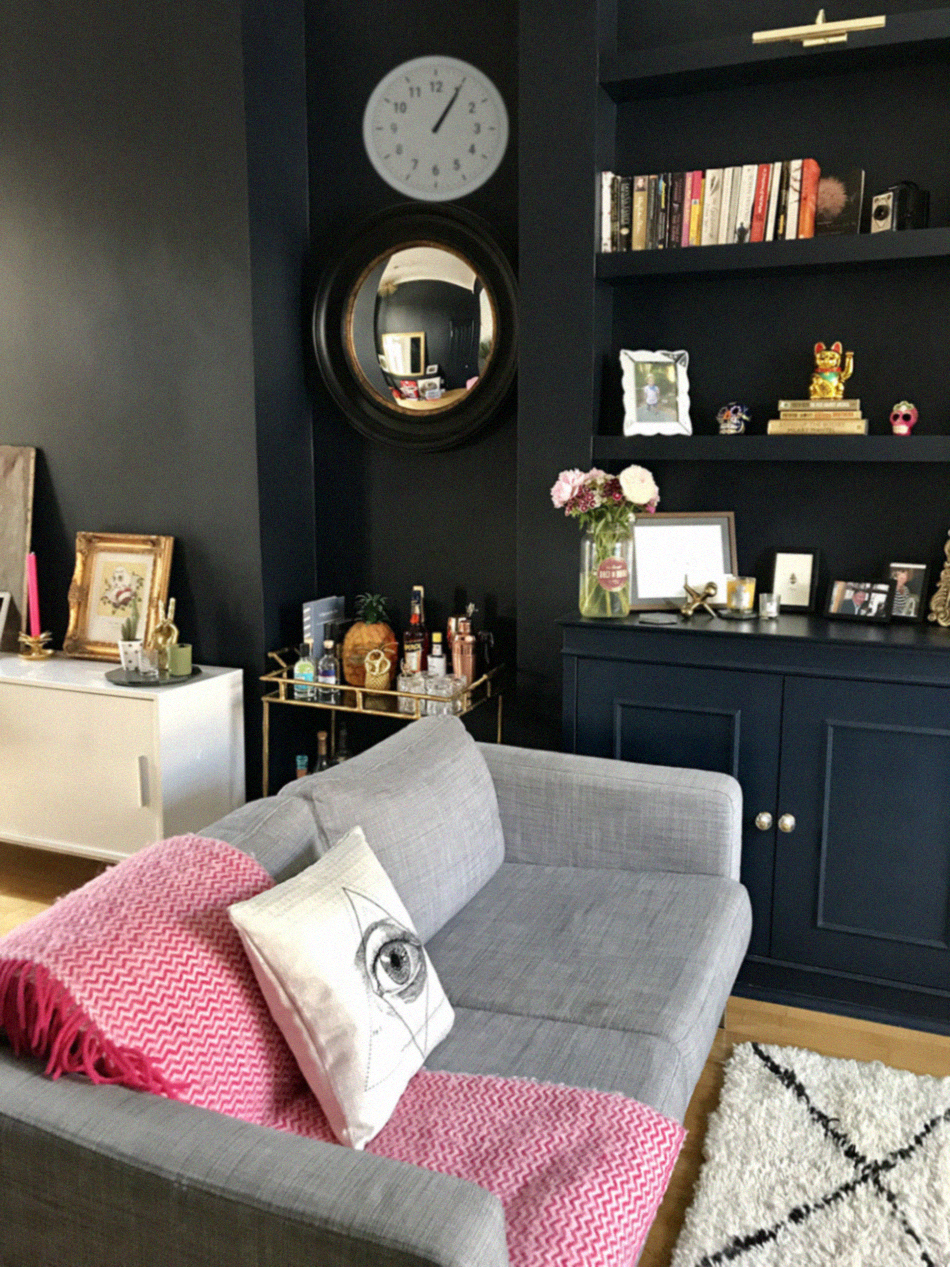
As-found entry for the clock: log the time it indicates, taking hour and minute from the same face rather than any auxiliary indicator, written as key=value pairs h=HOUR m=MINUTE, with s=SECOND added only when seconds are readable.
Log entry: h=1 m=5
